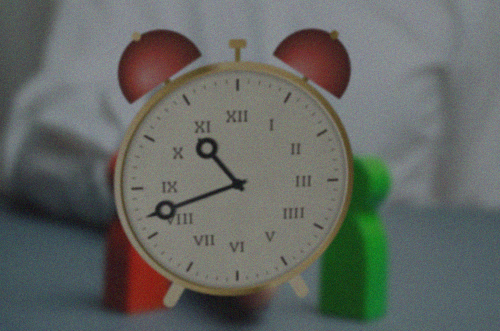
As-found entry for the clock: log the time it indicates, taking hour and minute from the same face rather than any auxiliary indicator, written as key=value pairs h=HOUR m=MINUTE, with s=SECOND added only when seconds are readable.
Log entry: h=10 m=42
